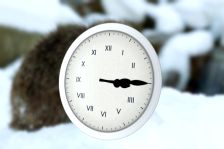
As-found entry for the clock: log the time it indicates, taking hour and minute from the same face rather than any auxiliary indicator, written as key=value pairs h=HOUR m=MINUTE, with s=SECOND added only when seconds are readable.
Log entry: h=3 m=15
